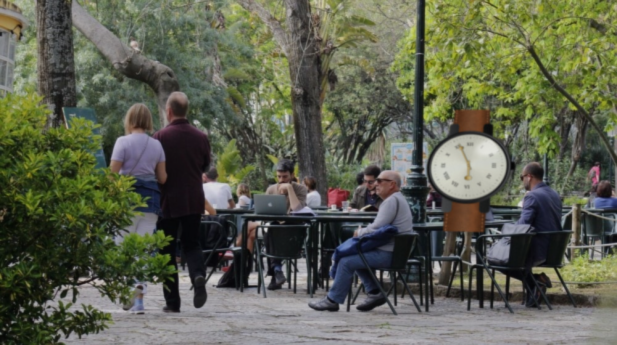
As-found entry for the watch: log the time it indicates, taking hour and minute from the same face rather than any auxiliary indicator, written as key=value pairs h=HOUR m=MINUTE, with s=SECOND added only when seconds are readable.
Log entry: h=5 m=56
